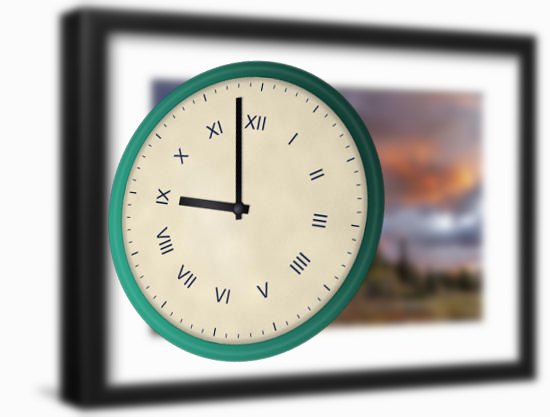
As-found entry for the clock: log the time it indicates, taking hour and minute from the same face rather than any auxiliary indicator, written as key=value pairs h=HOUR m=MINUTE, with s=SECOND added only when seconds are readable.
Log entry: h=8 m=58
